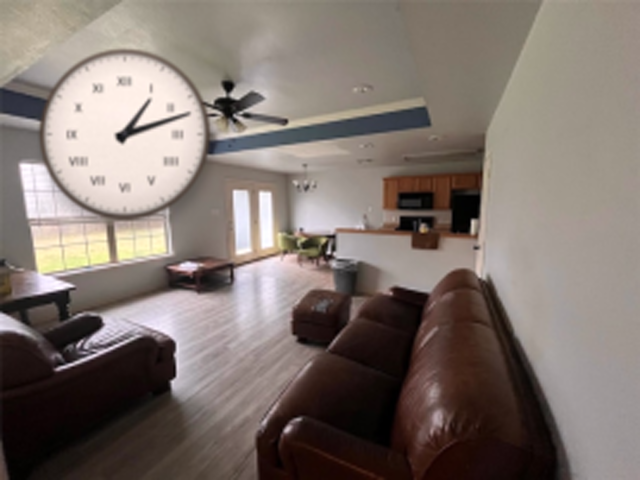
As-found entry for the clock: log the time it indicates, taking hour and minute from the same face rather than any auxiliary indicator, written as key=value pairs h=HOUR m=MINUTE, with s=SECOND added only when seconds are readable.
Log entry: h=1 m=12
